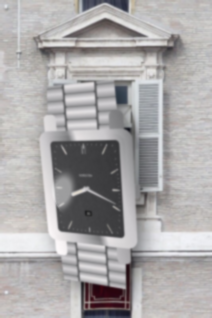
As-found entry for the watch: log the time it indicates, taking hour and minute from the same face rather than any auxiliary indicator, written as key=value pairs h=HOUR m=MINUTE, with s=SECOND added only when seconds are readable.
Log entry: h=8 m=19
